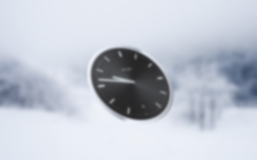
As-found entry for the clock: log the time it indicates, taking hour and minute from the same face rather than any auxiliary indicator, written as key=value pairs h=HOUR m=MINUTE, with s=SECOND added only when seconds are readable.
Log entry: h=9 m=47
